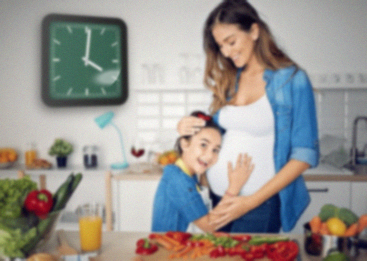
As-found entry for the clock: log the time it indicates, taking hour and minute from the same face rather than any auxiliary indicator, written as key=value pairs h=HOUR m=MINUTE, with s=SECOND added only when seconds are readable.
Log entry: h=4 m=1
